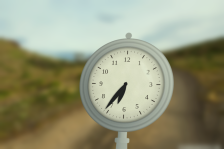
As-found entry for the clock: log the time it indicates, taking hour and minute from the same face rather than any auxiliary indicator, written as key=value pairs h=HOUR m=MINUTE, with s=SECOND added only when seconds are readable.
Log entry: h=6 m=36
